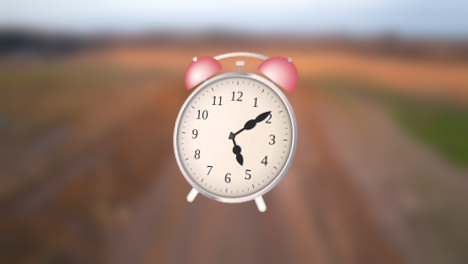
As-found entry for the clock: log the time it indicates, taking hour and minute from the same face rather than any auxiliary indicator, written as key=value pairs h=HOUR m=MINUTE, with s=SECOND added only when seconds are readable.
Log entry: h=5 m=9
